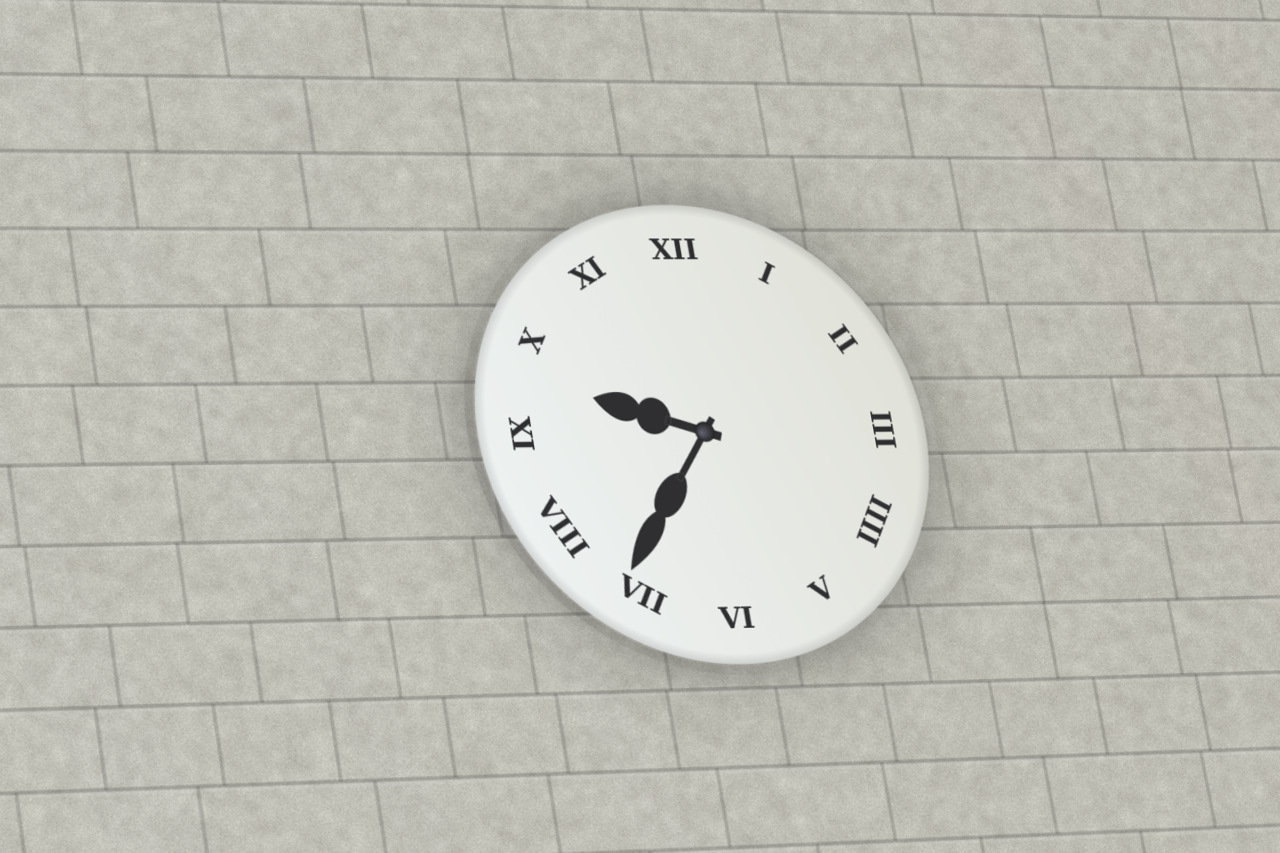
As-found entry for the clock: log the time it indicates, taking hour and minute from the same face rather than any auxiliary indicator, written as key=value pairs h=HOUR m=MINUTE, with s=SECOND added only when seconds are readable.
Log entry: h=9 m=36
